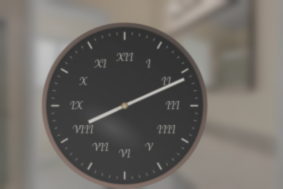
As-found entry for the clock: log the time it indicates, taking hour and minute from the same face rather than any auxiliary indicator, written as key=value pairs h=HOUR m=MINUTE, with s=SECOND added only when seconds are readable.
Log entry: h=8 m=11
